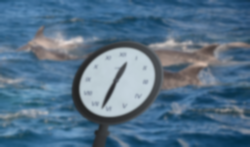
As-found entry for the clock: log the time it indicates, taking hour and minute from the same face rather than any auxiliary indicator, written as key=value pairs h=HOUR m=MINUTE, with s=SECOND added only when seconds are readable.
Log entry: h=12 m=32
